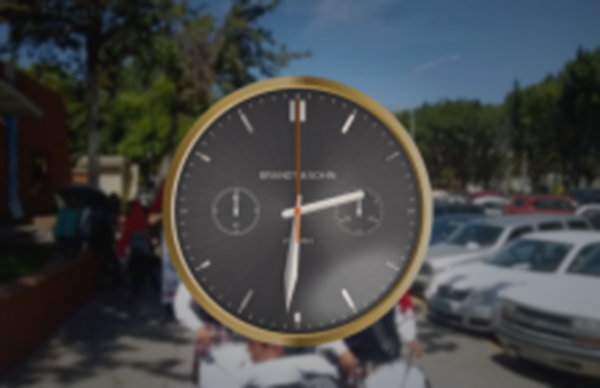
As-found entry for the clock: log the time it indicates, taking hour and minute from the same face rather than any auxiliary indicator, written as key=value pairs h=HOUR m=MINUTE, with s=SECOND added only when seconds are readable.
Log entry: h=2 m=31
